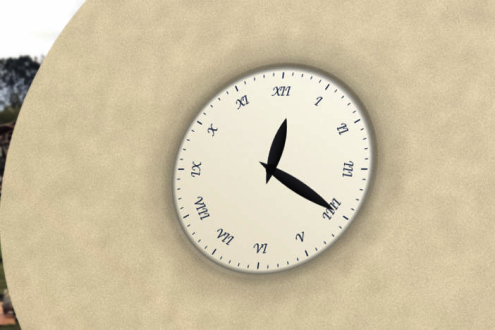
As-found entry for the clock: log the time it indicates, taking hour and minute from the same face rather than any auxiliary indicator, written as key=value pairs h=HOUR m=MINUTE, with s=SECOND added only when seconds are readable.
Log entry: h=12 m=20
